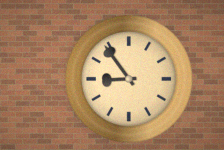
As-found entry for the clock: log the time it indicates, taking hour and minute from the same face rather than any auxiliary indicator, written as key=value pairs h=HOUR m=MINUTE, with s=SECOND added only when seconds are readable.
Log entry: h=8 m=54
